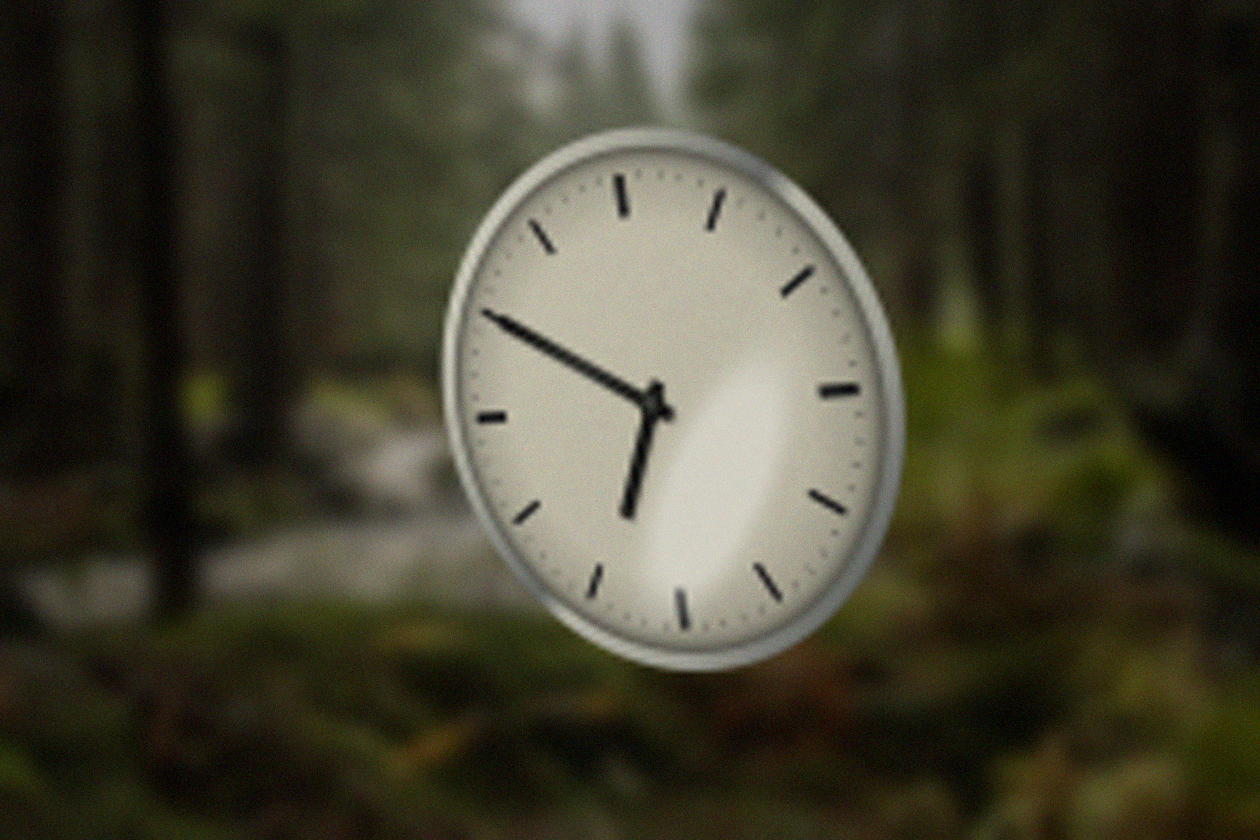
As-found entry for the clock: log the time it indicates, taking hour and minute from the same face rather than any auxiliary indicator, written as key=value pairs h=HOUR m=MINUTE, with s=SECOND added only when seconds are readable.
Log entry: h=6 m=50
